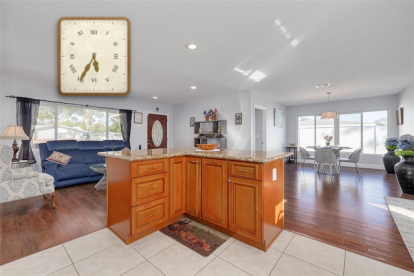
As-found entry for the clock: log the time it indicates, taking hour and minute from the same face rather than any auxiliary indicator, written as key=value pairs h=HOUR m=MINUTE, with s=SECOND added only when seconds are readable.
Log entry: h=5 m=35
